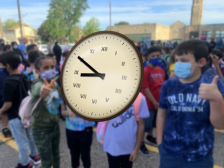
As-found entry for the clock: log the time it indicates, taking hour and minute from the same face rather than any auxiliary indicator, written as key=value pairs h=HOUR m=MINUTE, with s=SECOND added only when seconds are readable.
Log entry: h=8 m=50
